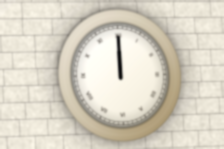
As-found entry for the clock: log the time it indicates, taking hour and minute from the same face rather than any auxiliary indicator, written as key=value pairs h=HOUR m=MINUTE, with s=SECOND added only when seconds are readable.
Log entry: h=12 m=0
